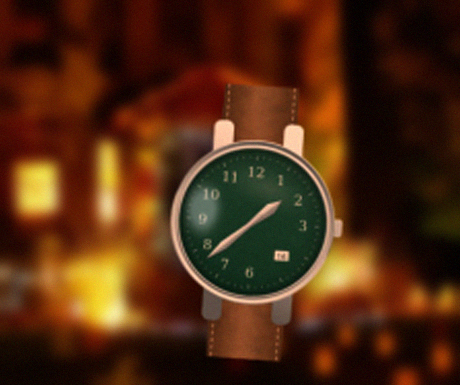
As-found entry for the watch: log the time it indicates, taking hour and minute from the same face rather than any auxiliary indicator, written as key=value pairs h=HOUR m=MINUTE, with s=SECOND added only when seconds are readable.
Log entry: h=1 m=38
